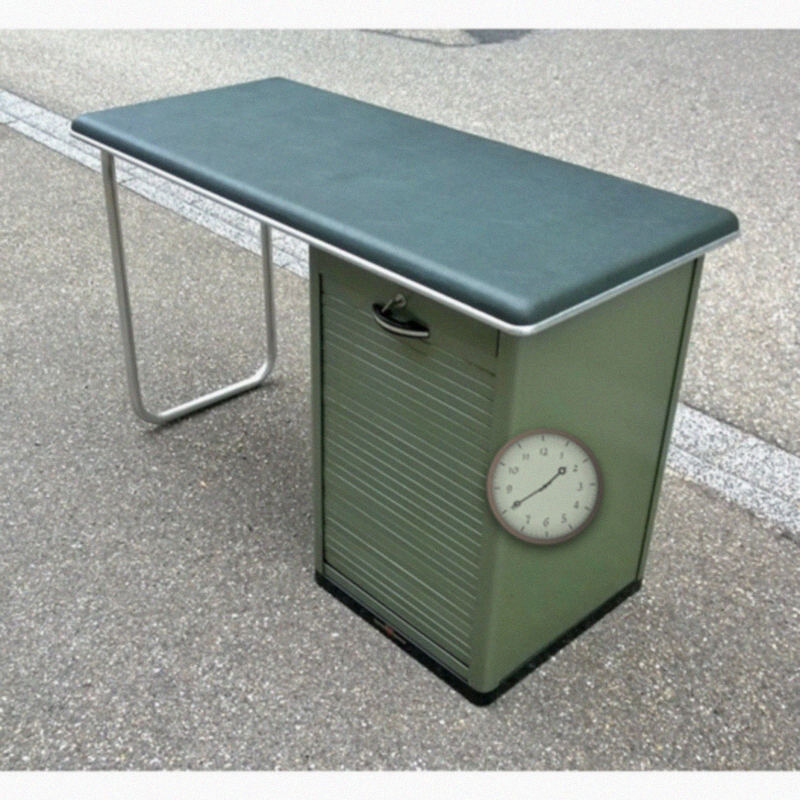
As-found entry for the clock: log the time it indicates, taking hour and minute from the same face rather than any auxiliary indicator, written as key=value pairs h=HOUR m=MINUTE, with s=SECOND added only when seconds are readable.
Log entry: h=1 m=40
